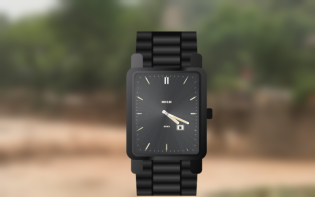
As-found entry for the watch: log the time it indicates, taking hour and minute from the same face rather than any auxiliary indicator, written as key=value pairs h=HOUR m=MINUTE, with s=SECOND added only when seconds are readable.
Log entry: h=4 m=19
